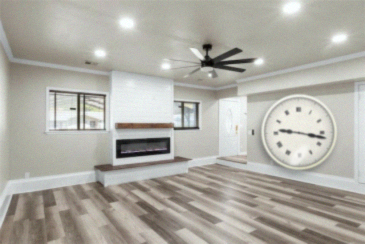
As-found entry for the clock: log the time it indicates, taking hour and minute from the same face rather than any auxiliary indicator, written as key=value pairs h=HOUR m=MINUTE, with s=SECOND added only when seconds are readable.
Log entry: h=9 m=17
